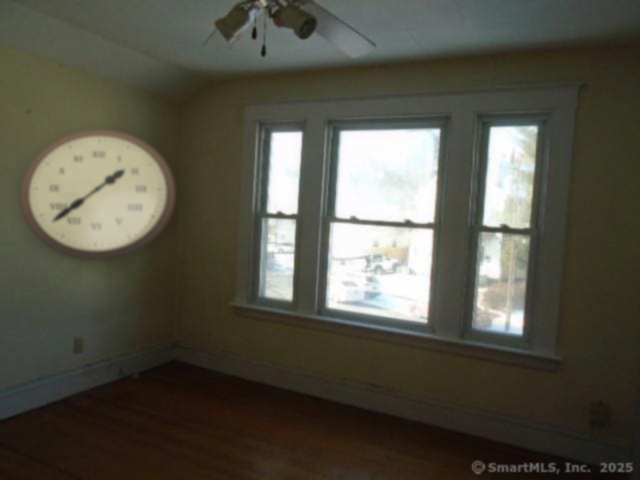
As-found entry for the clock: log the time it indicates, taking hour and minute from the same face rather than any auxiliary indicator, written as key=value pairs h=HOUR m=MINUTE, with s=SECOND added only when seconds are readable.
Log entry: h=1 m=38
